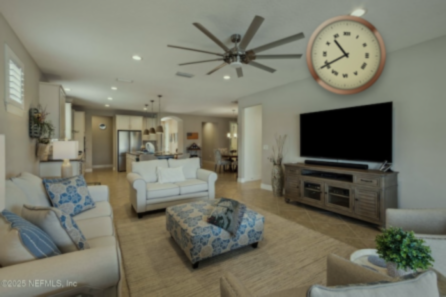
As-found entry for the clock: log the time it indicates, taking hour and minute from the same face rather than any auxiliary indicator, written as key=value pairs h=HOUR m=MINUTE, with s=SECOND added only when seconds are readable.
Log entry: h=10 m=40
